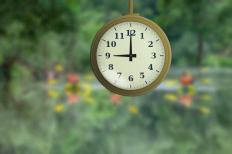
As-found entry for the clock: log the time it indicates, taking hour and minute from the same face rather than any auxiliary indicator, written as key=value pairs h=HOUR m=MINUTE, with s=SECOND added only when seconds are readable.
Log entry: h=9 m=0
